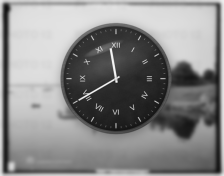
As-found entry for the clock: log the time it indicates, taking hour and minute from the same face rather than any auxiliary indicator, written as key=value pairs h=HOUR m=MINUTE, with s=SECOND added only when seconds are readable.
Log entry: h=11 m=40
